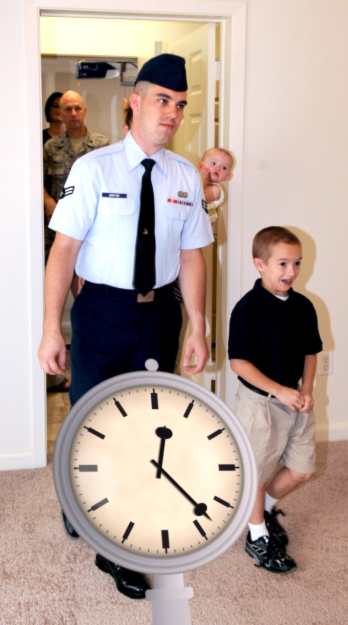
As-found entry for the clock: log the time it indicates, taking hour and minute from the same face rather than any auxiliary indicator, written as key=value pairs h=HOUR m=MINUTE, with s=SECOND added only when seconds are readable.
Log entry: h=12 m=23
